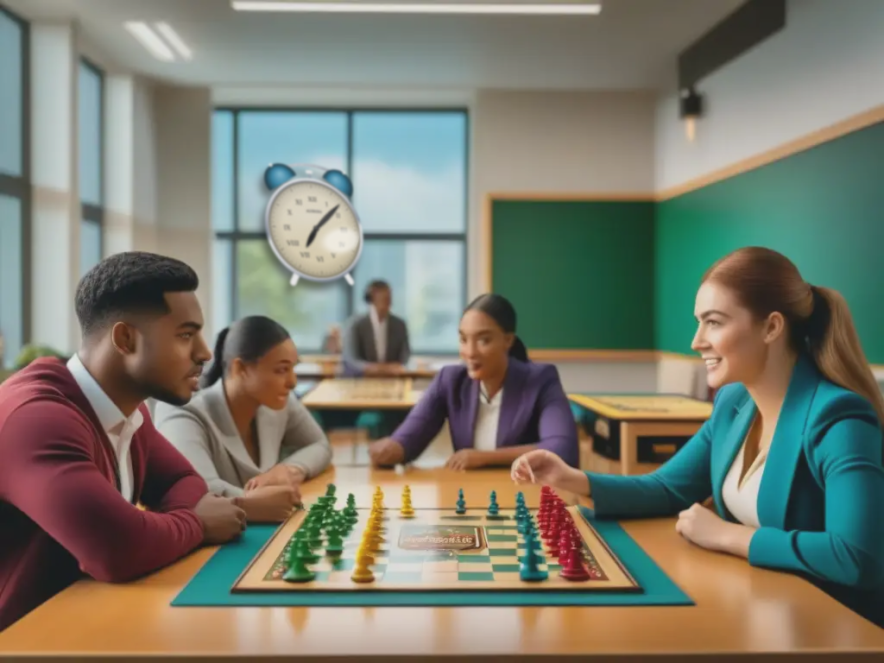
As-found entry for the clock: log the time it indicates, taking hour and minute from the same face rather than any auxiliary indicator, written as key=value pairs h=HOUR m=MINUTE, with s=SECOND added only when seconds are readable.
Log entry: h=7 m=8
